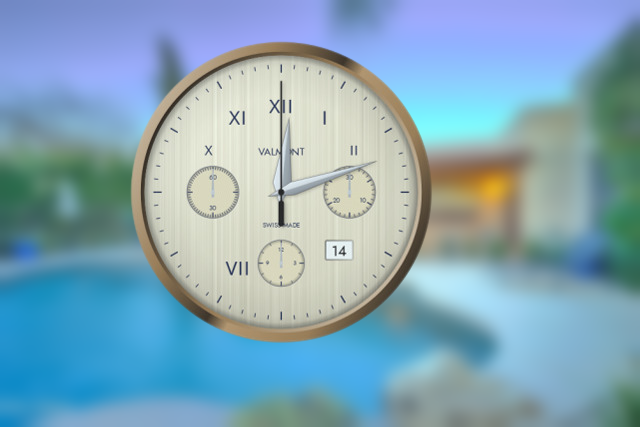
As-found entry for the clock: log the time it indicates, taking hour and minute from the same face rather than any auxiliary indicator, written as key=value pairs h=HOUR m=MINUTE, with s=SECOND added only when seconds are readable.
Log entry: h=12 m=12
